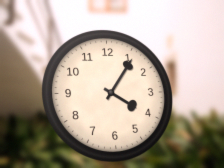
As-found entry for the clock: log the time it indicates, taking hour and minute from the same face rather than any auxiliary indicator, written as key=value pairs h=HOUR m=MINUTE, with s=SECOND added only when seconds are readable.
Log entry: h=4 m=6
